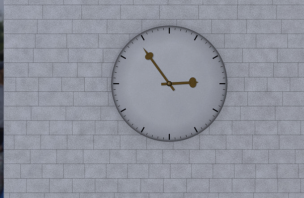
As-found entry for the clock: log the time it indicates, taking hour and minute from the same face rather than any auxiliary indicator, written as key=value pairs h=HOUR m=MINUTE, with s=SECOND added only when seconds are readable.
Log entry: h=2 m=54
